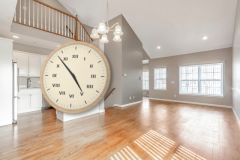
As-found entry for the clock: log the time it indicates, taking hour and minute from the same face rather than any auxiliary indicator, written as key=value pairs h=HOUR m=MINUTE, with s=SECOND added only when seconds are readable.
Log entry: h=4 m=53
